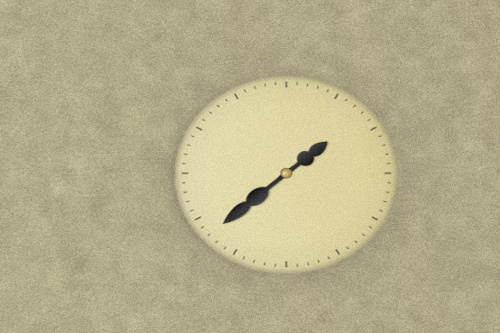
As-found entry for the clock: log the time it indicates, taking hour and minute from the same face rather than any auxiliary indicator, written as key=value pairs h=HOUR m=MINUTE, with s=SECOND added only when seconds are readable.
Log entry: h=1 m=38
